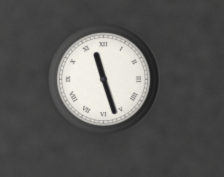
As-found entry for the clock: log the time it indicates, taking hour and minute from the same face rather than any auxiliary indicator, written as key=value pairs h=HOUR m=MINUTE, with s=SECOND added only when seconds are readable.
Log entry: h=11 m=27
